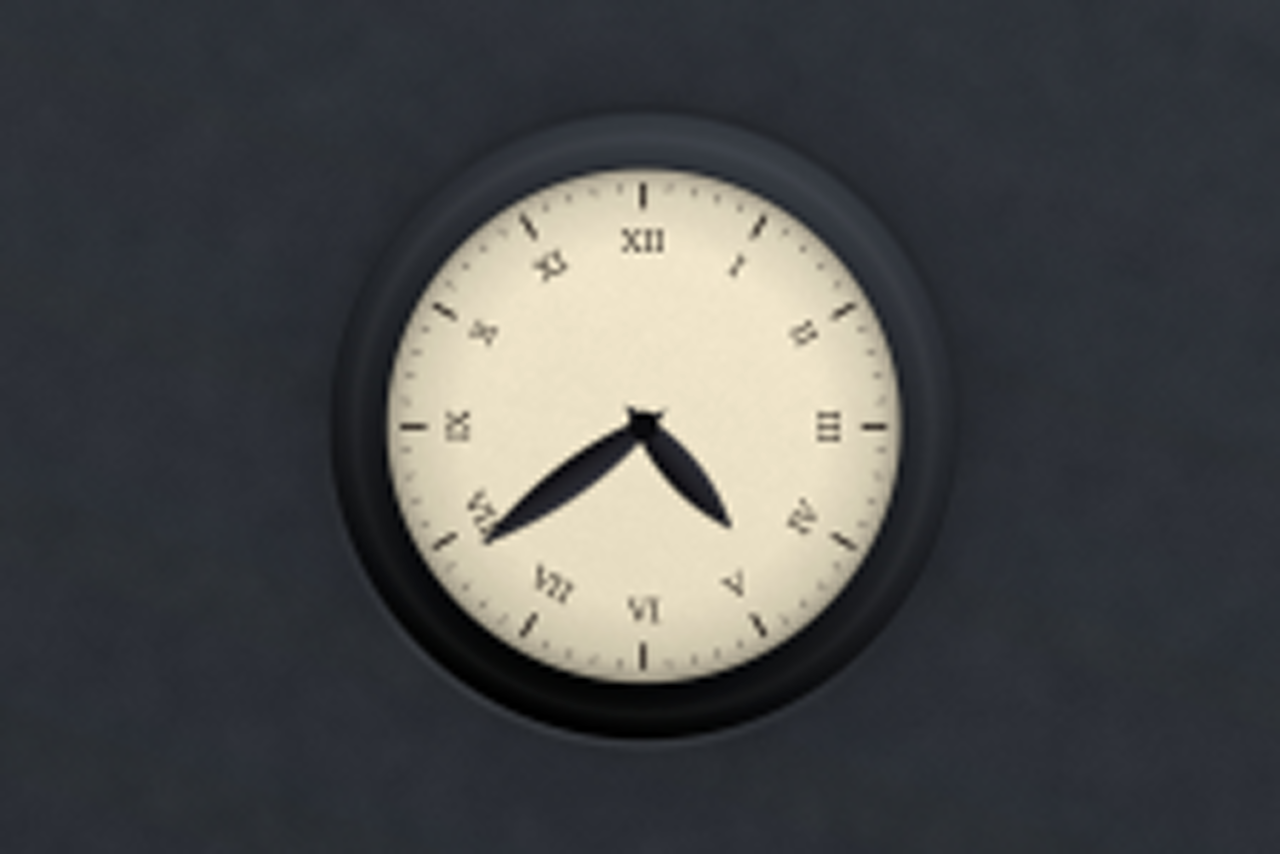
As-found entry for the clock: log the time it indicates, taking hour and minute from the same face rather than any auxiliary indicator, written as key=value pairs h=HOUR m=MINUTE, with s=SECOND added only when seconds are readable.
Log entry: h=4 m=39
